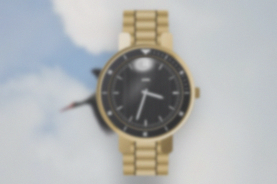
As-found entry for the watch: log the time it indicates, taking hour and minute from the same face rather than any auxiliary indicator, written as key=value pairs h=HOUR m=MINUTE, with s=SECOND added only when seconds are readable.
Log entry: h=3 m=33
